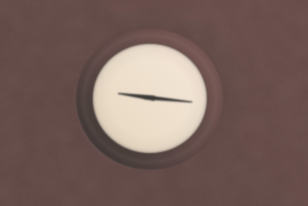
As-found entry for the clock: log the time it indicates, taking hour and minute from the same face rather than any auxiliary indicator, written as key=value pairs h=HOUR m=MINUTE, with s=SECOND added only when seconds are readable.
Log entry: h=9 m=16
